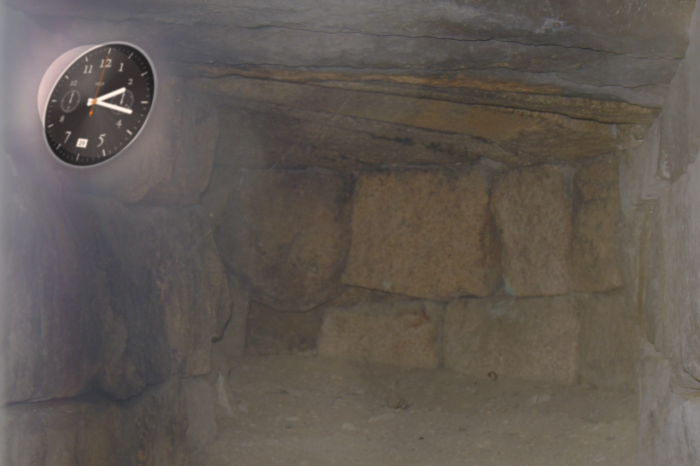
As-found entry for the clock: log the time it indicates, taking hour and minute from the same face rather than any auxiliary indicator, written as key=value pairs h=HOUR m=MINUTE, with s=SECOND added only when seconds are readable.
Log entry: h=2 m=17
